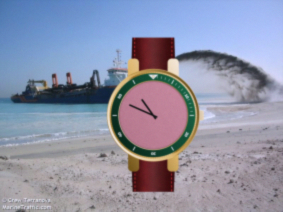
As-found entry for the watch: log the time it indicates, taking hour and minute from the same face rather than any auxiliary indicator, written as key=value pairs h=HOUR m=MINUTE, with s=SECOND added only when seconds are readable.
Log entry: h=10 m=49
